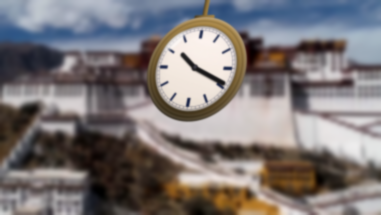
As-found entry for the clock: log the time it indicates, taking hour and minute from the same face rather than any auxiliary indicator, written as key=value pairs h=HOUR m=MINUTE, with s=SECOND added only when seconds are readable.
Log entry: h=10 m=19
